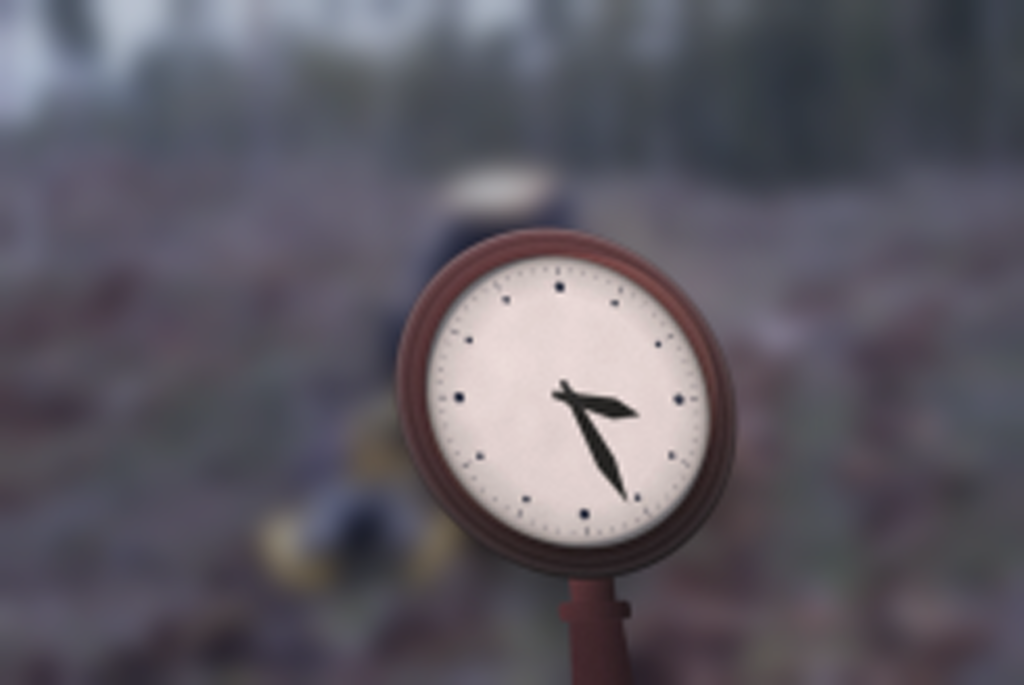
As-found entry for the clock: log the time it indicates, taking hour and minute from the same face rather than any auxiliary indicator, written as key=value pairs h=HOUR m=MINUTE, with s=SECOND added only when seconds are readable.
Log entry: h=3 m=26
